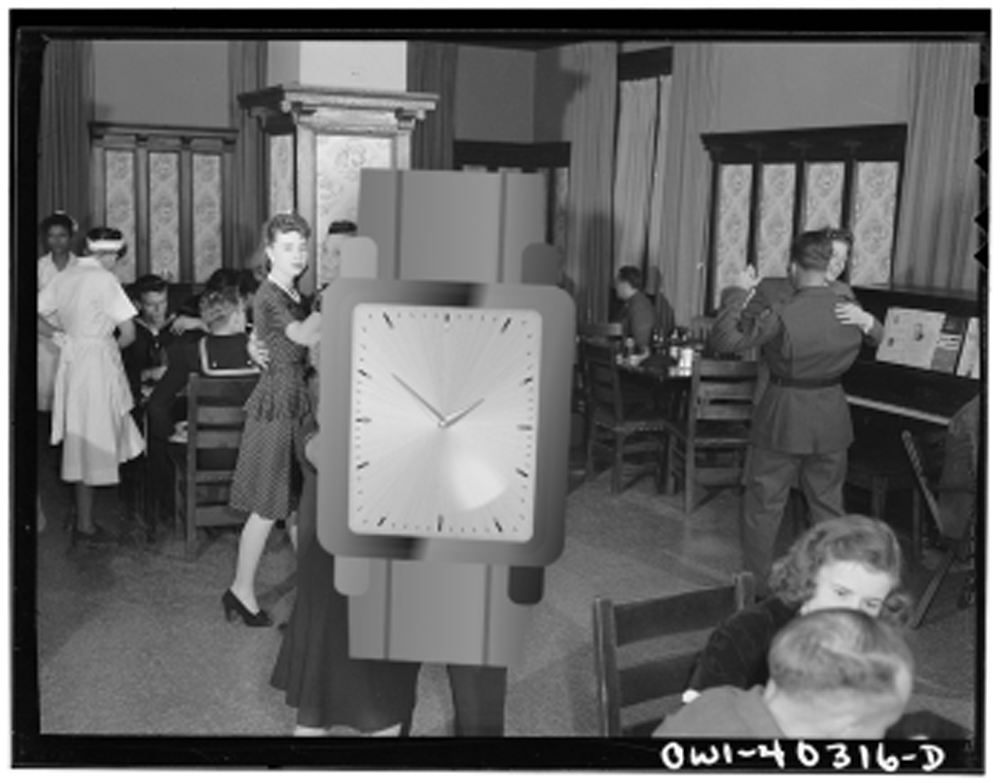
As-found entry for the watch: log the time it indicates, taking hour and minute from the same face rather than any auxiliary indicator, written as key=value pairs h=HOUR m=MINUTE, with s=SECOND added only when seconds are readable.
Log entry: h=1 m=52
